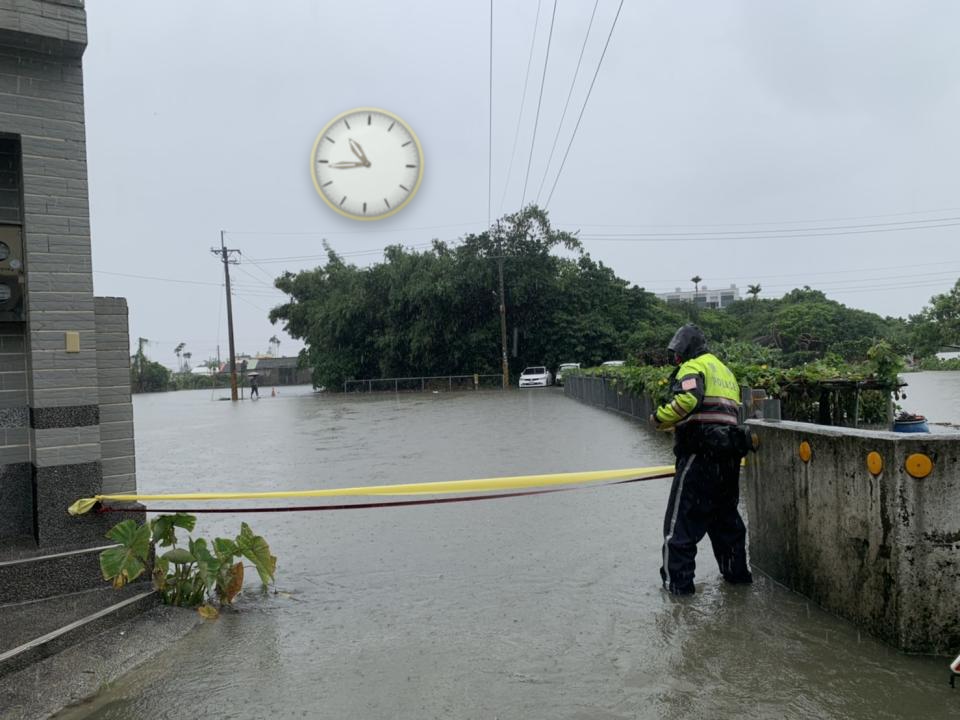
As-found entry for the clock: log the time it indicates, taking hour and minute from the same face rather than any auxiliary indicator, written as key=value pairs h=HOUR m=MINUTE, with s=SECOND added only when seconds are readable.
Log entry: h=10 m=44
